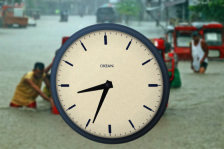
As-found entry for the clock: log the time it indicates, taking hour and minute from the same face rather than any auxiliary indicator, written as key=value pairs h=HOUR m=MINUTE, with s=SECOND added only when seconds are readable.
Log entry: h=8 m=34
